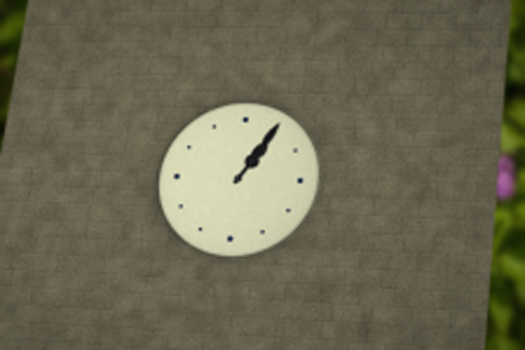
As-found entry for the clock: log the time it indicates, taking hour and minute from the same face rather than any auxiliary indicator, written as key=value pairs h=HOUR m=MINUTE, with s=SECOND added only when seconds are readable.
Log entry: h=1 m=5
